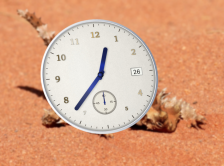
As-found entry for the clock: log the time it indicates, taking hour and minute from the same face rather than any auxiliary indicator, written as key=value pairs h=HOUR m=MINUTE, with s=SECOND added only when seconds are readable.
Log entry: h=12 m=37
